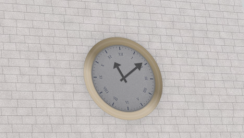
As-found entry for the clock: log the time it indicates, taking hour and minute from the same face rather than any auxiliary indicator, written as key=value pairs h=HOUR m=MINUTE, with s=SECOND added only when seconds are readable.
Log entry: h=11 m=9
